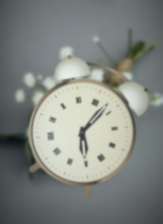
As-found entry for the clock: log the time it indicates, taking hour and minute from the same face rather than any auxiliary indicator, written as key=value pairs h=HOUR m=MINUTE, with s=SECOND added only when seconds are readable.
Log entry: h=5 m=3
